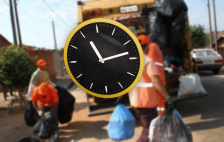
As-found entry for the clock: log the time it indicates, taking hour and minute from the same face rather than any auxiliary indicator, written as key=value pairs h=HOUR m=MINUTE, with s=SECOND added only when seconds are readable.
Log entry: h=11 m=13
